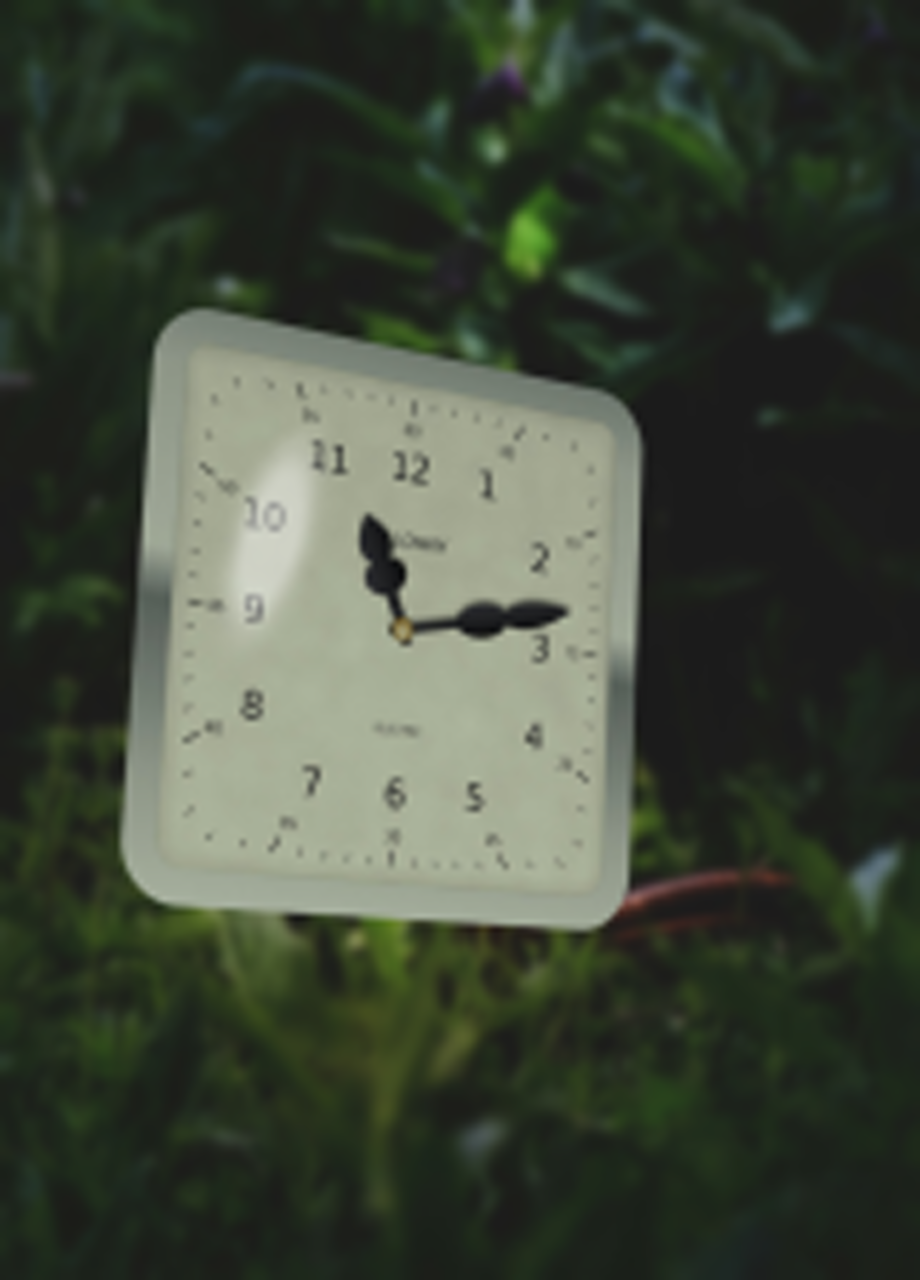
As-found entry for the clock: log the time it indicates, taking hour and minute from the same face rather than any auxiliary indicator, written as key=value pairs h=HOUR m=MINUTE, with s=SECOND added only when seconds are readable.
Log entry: h=11 m=13
